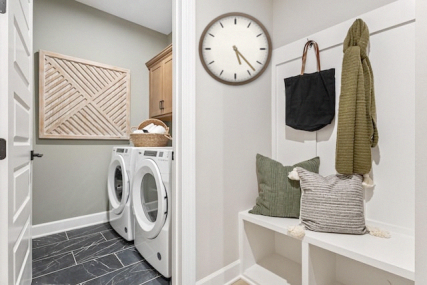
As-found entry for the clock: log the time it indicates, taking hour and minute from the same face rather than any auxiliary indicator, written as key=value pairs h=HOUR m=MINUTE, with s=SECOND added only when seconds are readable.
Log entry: h=5 m=23
